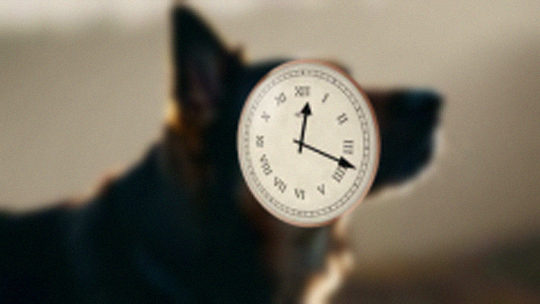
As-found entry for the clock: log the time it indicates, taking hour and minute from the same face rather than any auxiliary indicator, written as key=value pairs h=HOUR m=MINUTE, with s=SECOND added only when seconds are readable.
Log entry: h=12 m=18
